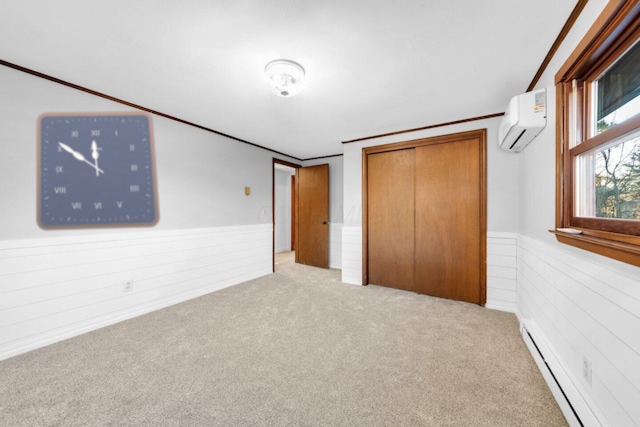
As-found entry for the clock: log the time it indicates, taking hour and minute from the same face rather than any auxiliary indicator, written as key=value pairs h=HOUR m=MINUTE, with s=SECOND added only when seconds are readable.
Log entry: h=11 m=51
